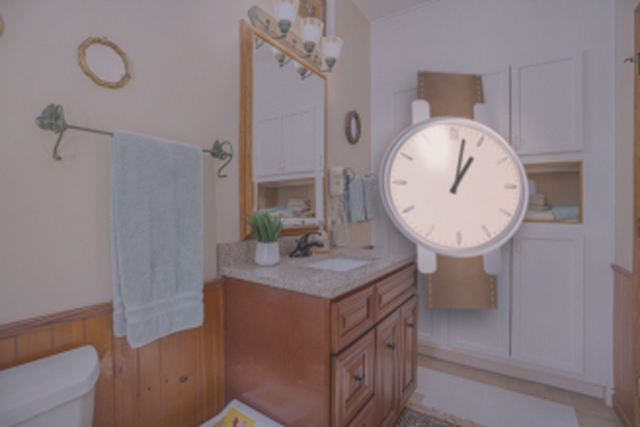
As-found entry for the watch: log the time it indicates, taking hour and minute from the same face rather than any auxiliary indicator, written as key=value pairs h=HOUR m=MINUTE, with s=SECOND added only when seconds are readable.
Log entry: h=1 m=2
